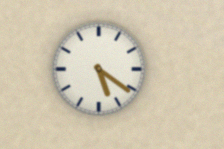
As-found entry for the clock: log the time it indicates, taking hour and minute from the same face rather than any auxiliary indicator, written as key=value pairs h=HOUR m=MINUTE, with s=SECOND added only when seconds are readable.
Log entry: h=5 m=21
